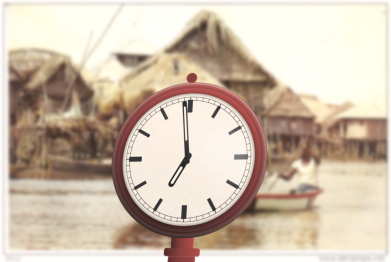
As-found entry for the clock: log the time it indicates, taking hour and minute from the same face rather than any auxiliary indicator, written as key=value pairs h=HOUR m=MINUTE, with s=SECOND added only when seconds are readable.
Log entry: h=6 m=59
